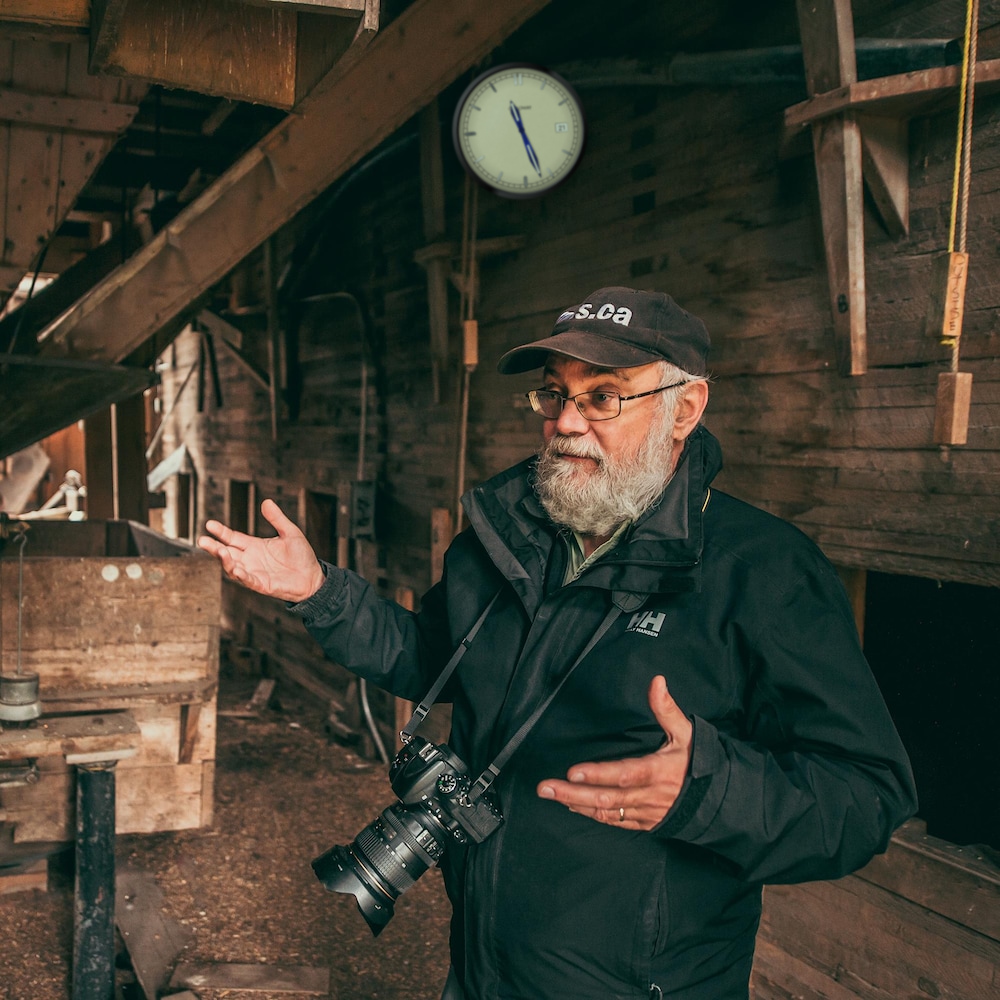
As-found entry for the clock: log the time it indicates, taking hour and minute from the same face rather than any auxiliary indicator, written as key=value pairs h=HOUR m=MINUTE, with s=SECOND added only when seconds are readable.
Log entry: h=11 m=27
